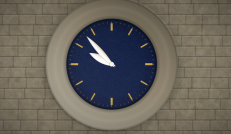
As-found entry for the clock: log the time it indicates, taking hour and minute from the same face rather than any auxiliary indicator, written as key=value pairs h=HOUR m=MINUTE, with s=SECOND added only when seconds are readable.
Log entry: h=9 m=53
